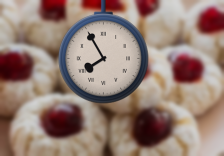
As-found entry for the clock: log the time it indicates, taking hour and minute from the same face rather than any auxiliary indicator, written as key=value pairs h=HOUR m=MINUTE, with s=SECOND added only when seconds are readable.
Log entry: h=7 m=55
